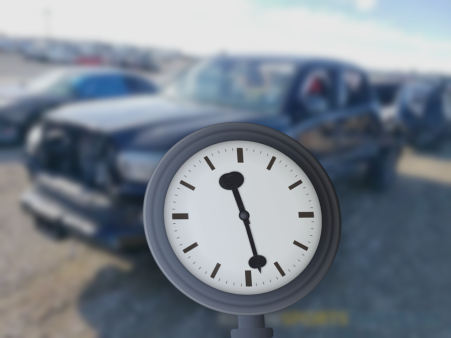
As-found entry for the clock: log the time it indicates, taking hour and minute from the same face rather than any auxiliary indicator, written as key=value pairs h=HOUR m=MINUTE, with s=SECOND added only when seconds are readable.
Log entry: h=11 m=28
